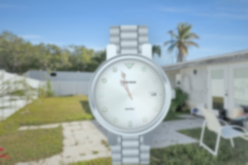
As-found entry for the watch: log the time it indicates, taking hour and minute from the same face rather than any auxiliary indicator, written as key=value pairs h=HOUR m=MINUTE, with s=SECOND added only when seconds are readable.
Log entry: h=10 m=57
